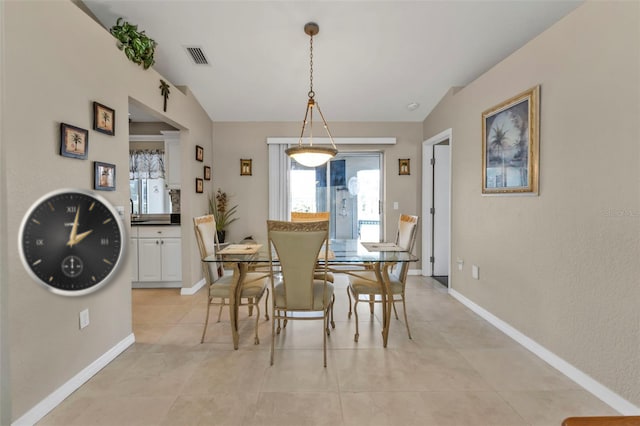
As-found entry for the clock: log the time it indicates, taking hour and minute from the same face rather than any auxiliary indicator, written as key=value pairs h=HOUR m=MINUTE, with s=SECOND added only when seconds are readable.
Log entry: h=2 m=2
